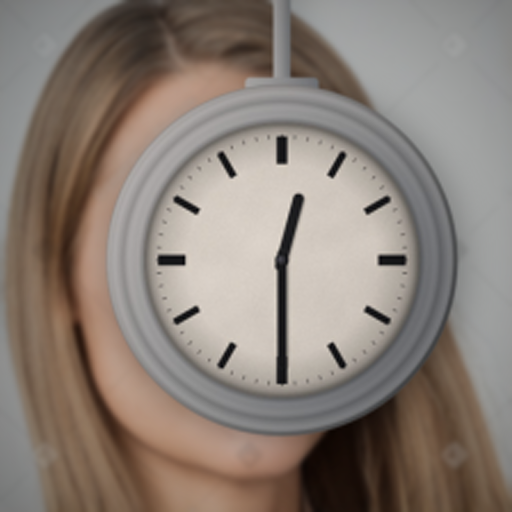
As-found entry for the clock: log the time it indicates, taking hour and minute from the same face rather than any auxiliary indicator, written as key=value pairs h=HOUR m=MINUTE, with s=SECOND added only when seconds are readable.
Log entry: h=12 m=30
